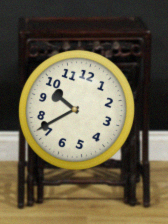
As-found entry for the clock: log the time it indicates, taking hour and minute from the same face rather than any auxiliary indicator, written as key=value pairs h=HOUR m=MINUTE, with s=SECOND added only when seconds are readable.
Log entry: h=9 m=37
